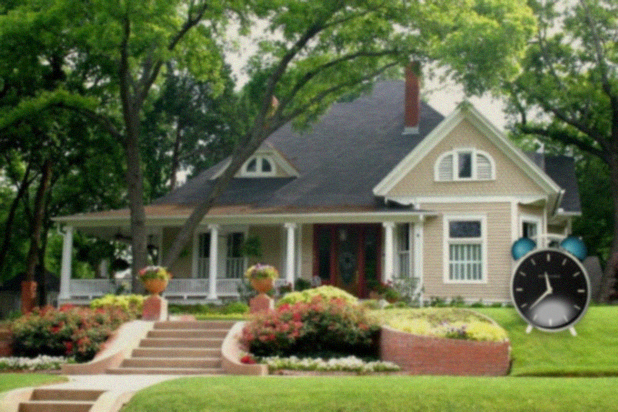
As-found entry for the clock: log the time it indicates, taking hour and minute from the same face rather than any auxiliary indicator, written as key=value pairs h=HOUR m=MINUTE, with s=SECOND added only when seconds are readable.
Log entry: h=11 m=38
